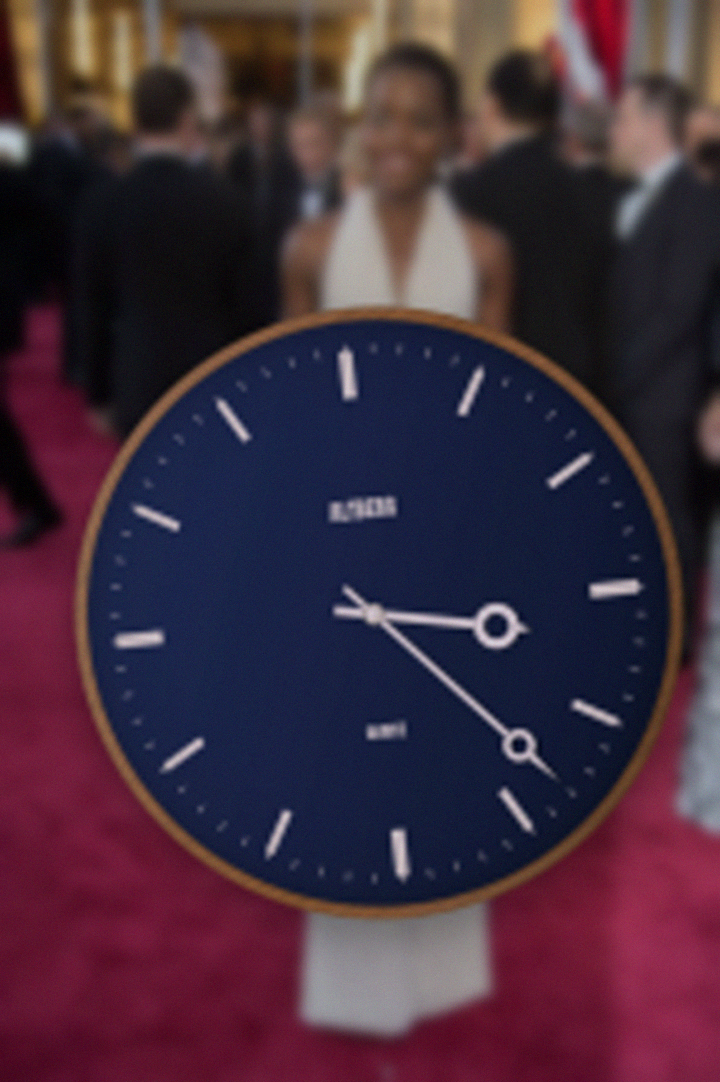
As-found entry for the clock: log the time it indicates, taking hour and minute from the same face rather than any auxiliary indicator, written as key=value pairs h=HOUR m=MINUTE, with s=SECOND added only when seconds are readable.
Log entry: h=3 m=23
